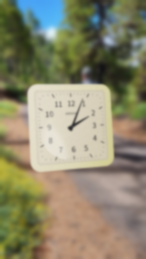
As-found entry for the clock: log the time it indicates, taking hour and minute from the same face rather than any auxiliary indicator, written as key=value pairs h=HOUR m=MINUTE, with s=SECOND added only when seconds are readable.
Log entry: h=2 m=4
